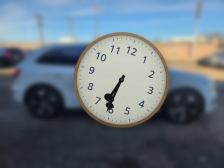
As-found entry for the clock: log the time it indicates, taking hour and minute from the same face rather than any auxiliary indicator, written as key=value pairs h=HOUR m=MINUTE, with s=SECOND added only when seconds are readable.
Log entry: h=6 m=31
